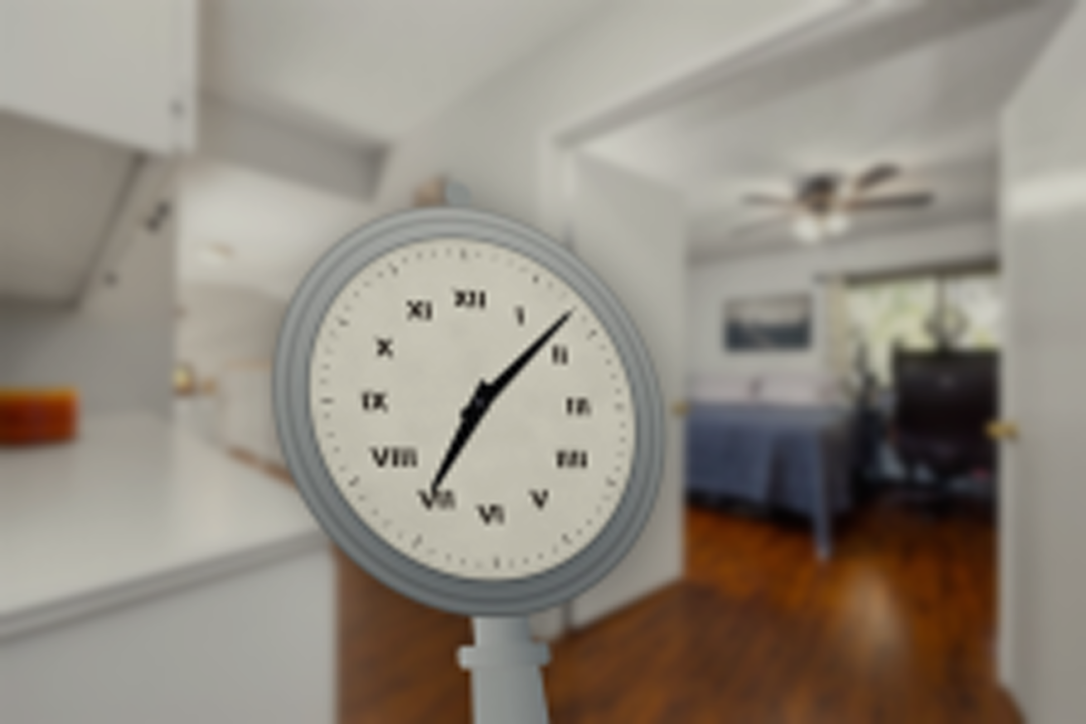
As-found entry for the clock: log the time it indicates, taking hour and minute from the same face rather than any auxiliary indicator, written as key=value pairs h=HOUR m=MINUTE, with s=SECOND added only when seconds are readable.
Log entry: h=7 m=8
